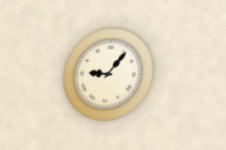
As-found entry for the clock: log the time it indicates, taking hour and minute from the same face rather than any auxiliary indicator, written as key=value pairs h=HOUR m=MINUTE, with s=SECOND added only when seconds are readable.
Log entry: h=9 m=6
